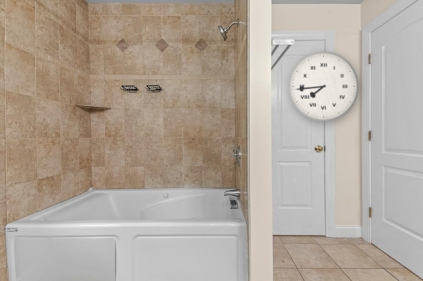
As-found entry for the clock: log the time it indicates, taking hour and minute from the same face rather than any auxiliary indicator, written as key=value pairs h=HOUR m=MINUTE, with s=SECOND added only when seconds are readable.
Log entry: h=7 m=44
